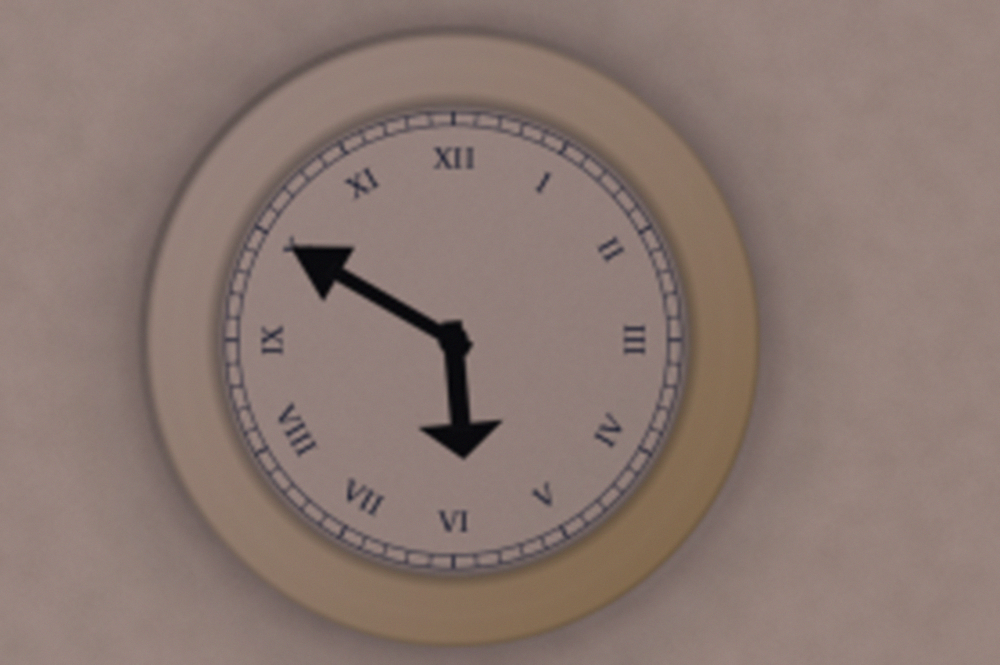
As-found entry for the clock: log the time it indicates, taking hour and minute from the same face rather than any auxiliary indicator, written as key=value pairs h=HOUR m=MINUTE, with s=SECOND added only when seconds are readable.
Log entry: h=5 m=50
